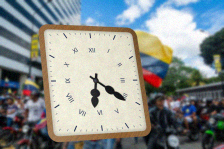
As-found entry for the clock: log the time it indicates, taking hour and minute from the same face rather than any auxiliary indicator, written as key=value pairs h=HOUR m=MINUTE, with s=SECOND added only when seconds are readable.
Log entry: h=6 m=21
